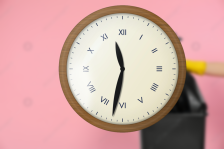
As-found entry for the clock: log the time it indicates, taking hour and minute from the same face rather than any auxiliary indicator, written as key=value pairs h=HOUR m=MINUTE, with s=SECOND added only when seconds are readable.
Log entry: h=11 m=32
